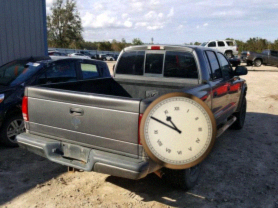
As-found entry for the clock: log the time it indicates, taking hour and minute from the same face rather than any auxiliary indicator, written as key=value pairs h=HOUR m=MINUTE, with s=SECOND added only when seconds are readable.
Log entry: h=10 m=50
